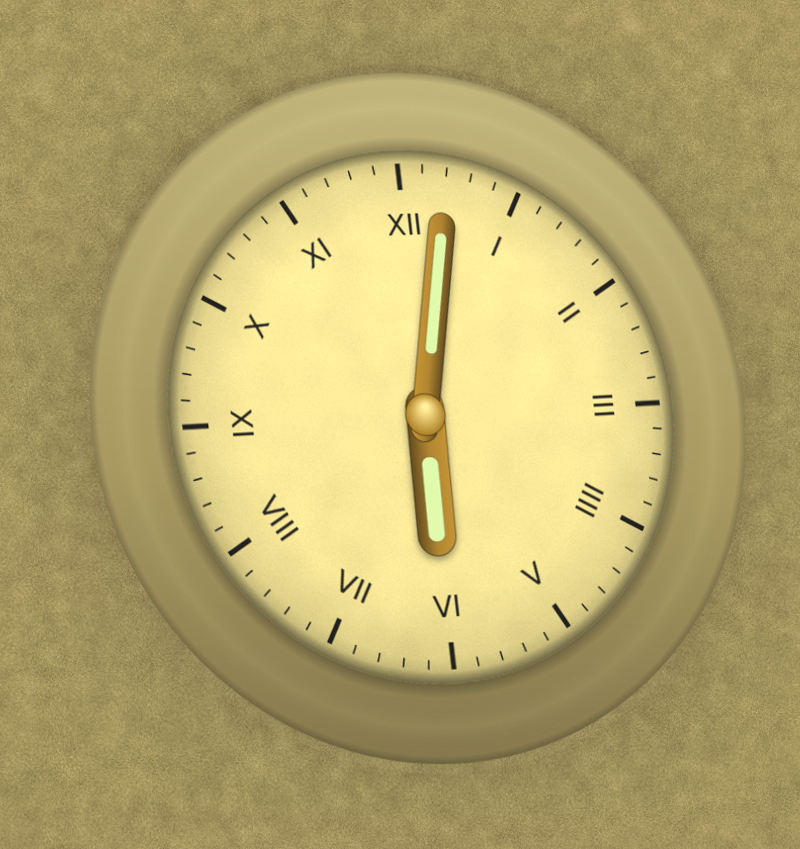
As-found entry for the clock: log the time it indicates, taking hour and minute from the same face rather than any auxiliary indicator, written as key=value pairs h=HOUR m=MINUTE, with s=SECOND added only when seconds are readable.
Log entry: h=6 m=2
